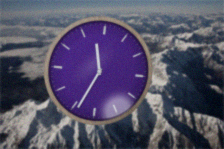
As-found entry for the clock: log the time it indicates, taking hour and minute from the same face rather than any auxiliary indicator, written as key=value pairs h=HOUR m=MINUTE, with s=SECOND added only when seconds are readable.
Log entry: h=11 m=34
